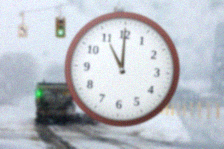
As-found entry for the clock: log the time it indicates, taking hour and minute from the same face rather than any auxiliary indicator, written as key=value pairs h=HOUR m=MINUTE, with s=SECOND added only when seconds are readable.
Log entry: h=11 m=0
